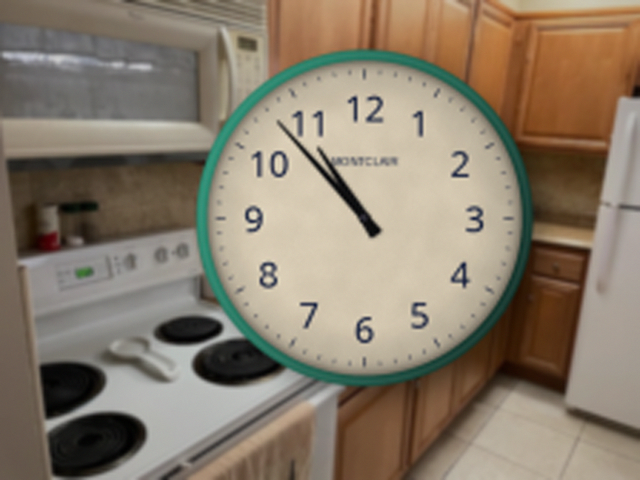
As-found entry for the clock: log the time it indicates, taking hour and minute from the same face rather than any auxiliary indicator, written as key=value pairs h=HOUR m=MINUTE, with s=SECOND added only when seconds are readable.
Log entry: h=10 m=53
